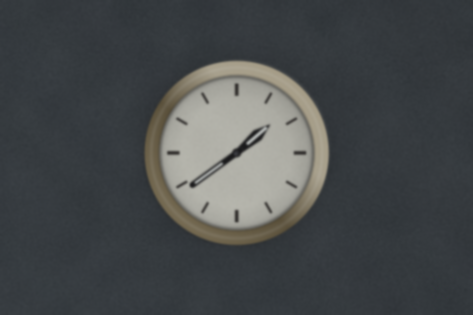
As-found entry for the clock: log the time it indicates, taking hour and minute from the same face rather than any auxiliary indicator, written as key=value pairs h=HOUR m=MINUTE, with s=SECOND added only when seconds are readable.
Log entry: h=1 m=39
